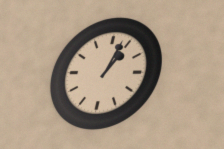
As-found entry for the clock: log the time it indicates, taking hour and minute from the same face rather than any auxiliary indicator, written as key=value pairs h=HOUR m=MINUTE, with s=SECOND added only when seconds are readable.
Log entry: h=1 m=3
